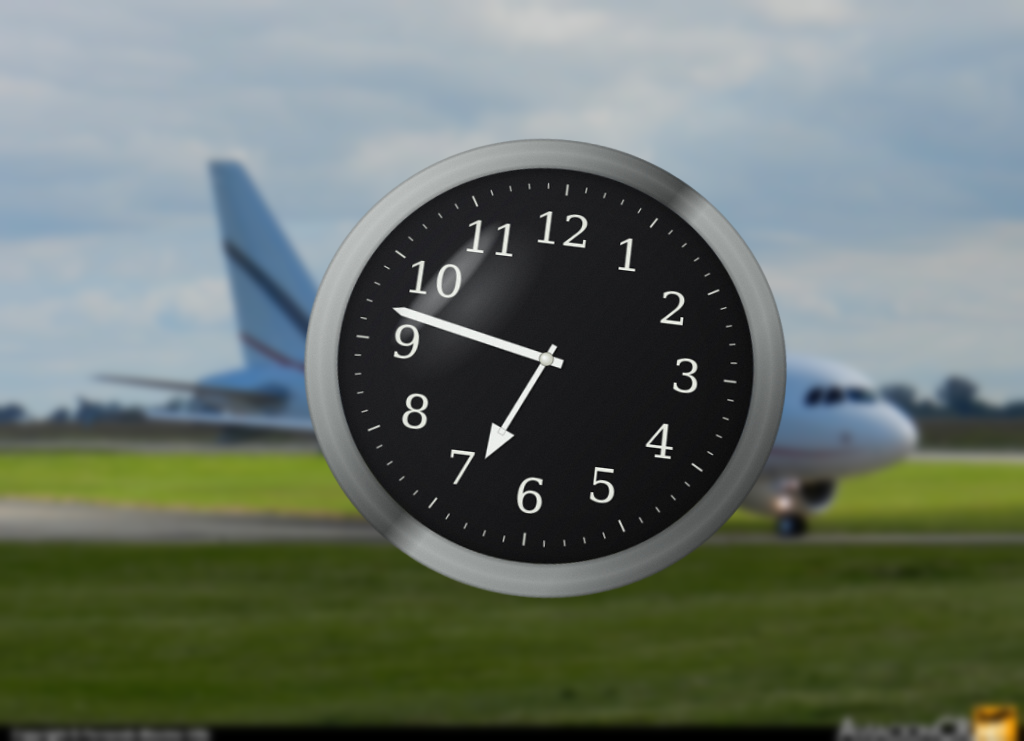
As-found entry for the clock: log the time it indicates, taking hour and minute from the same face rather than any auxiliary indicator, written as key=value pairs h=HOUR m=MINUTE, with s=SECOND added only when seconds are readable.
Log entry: h=6 m=47
